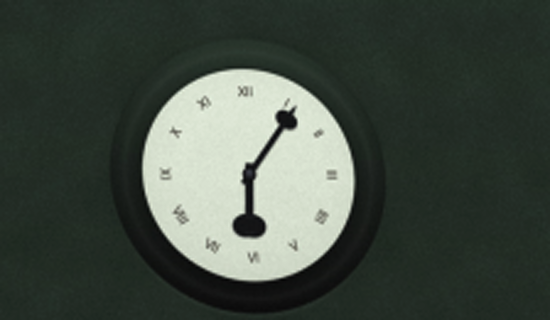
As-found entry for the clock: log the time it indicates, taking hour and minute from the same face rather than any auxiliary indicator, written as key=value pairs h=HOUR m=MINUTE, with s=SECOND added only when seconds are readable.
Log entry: h=6 m=6
